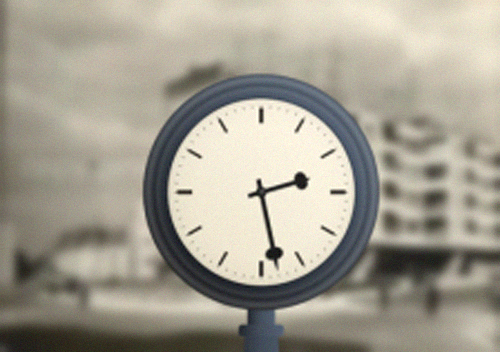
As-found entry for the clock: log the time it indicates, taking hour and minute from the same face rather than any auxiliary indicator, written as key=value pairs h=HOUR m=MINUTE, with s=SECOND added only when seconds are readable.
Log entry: h=2 m=28
